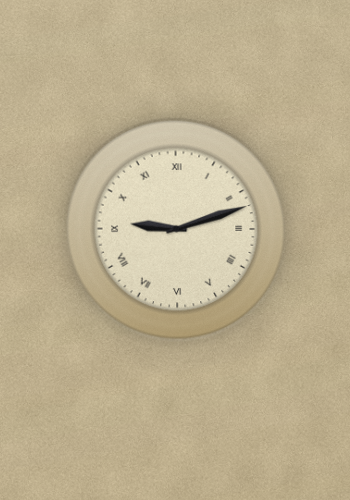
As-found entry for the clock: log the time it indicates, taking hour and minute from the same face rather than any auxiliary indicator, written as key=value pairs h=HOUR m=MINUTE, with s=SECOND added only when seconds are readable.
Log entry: h=9 m=12
